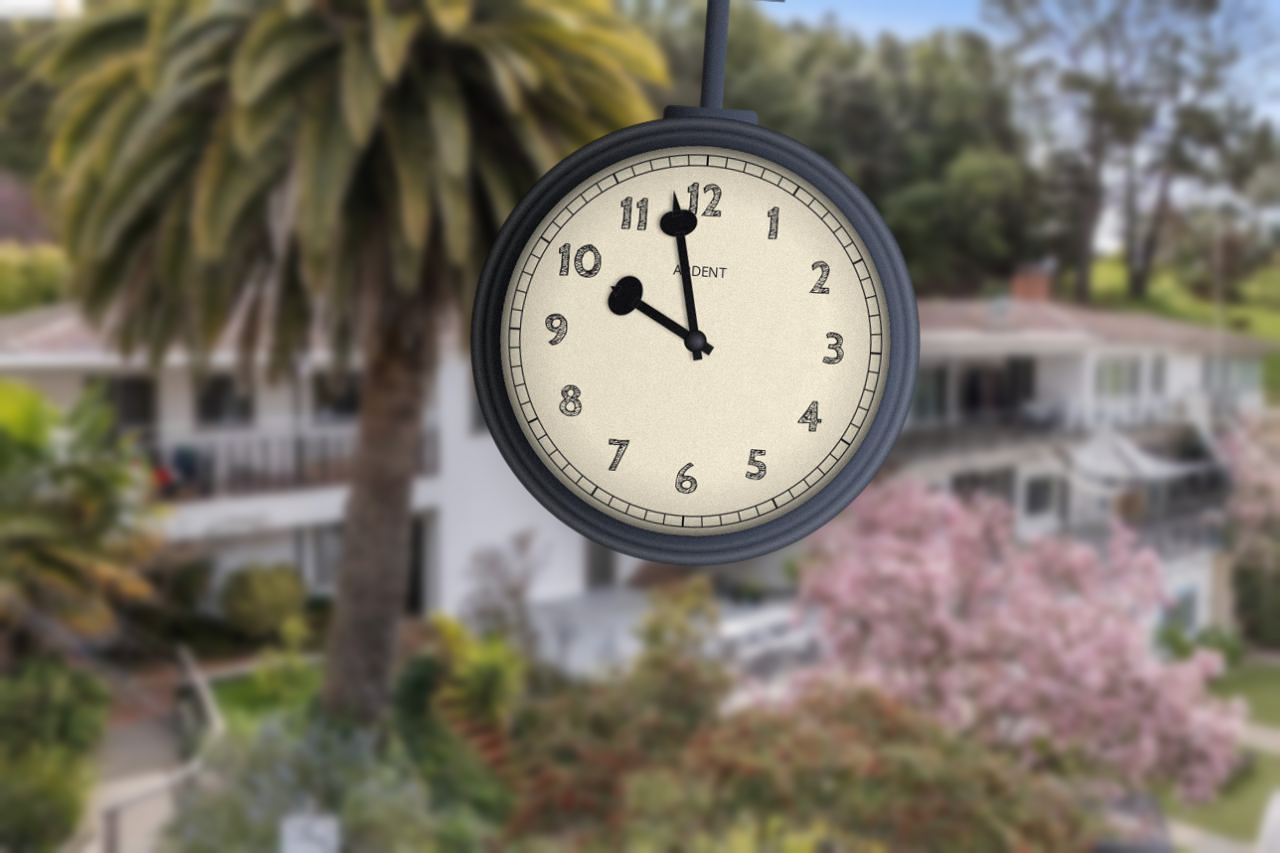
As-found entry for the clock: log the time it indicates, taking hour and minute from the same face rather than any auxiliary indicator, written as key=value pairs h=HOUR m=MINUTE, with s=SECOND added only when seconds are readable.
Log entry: h=9 m=58
